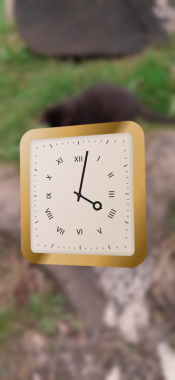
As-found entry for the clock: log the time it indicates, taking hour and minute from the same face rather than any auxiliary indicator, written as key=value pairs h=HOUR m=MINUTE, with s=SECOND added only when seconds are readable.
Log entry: h=4 m=2
